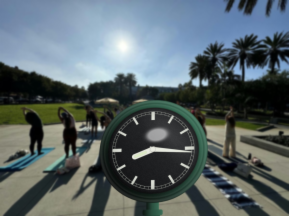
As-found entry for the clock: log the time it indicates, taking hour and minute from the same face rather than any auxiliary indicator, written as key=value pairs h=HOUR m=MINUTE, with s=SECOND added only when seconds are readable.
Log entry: h=8 m=16
